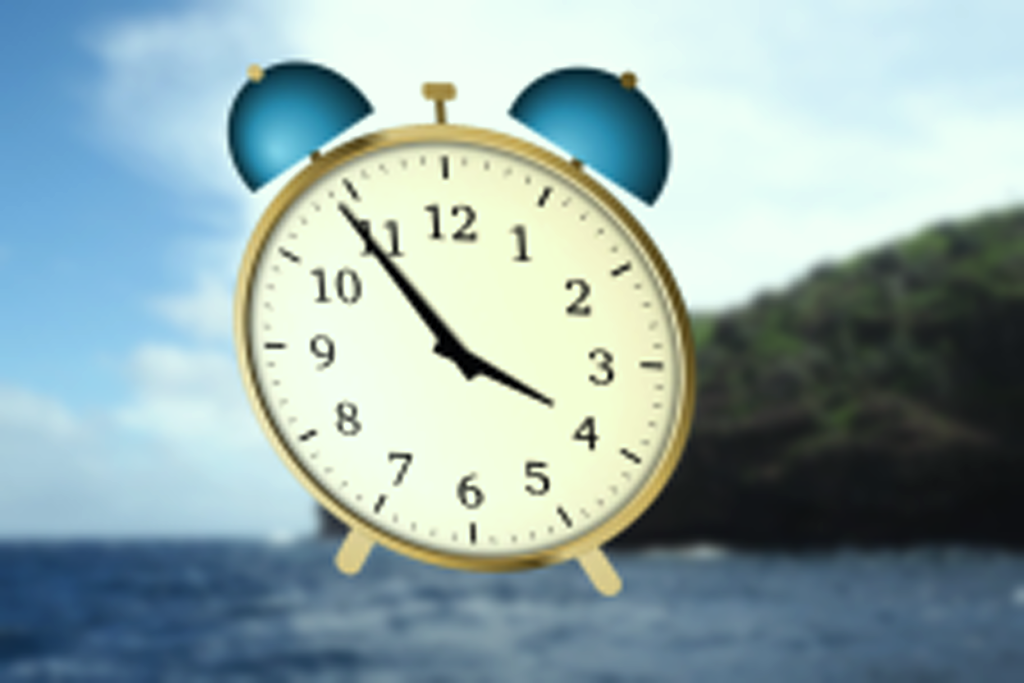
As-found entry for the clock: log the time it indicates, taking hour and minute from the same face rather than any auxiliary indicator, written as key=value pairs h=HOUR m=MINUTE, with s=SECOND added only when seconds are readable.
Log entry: h=3 m=54
